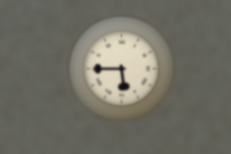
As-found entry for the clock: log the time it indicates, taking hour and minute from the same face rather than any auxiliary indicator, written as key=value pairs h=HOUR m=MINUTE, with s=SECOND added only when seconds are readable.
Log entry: h=5 m=45
